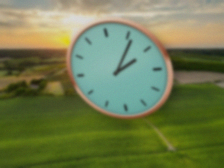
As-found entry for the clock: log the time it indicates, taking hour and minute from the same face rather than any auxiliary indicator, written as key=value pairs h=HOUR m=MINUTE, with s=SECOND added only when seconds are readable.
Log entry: h=2 m=6
